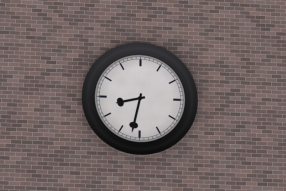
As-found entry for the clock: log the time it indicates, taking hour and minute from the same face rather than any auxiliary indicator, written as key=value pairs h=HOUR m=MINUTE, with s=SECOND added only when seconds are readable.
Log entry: h=8 m=32
